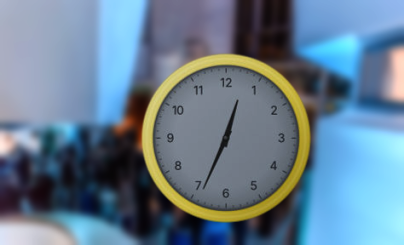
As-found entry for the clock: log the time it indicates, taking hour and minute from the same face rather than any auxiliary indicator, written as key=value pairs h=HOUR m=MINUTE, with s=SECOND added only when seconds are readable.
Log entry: h=12 m=34
